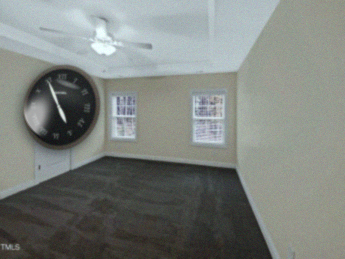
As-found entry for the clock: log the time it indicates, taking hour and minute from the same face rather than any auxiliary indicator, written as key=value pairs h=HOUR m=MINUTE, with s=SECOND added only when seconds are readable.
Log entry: h=4 m=55
